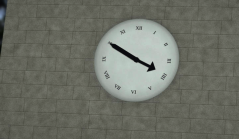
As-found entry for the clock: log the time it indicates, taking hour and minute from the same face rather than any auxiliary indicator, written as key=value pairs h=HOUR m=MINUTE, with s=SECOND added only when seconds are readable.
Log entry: h=3 m=50
